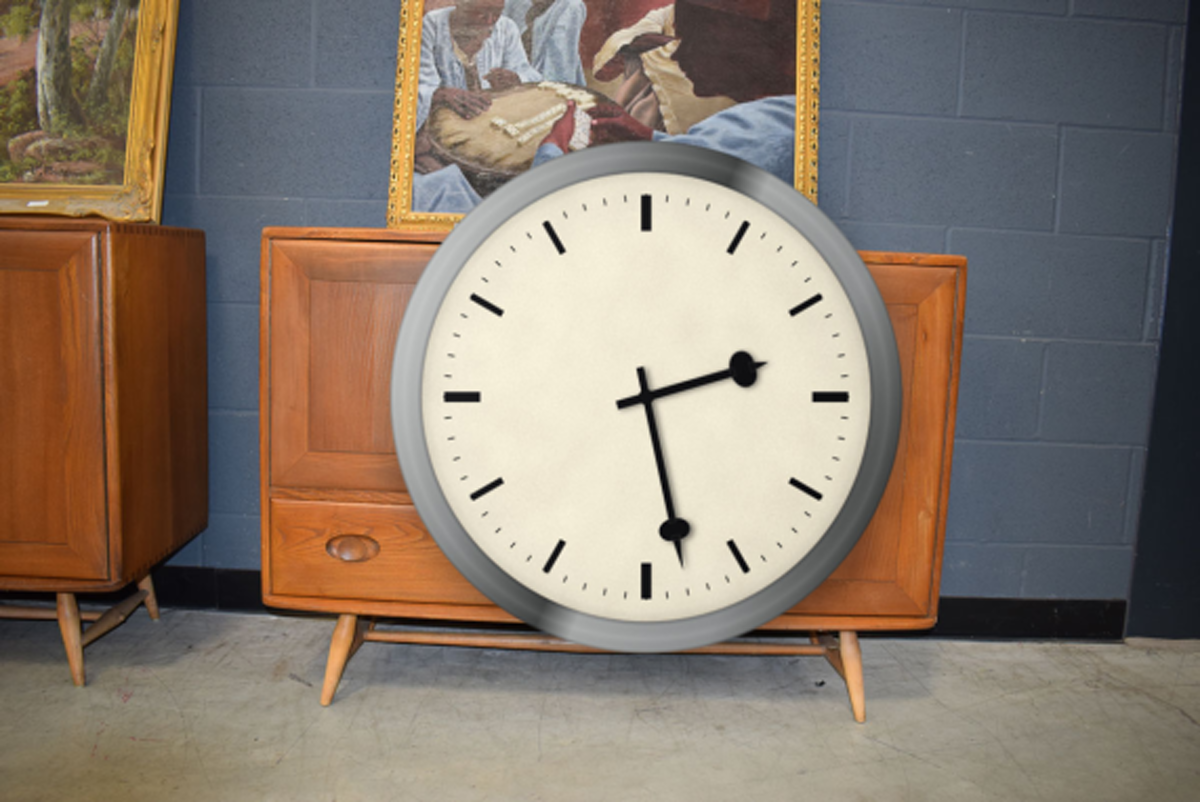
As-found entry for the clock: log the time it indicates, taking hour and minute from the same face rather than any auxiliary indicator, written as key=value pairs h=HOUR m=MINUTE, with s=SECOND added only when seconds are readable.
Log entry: h=2 m=28
